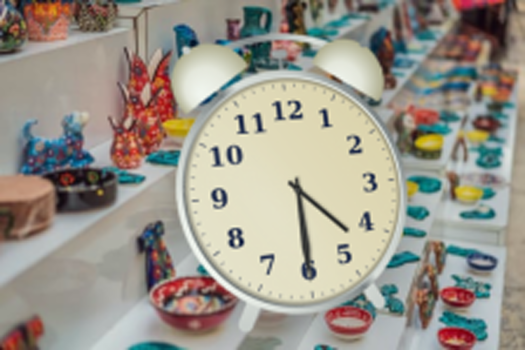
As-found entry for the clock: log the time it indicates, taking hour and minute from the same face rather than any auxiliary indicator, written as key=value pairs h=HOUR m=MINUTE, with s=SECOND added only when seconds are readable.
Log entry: h=4 m=30
